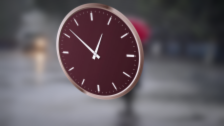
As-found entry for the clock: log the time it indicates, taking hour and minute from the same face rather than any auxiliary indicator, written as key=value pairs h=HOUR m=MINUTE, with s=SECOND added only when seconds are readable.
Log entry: h=12 m=52
